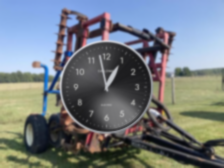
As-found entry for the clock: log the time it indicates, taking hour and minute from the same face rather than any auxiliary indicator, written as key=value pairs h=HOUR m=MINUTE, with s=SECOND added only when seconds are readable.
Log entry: h=12 m=58
